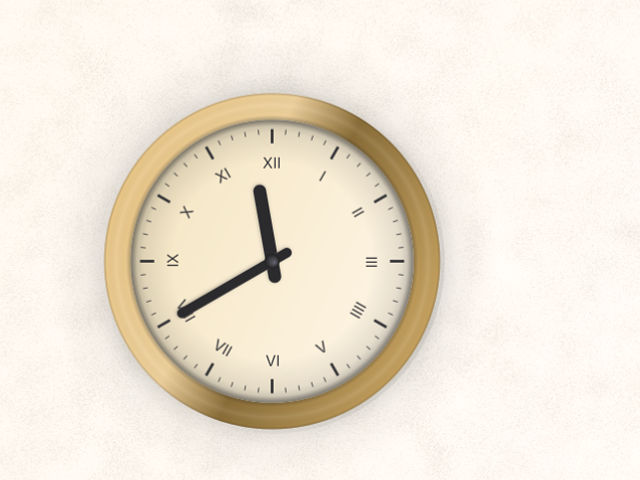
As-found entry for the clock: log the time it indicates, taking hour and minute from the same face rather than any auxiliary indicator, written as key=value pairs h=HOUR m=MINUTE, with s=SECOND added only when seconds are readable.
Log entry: h=11 m=40
